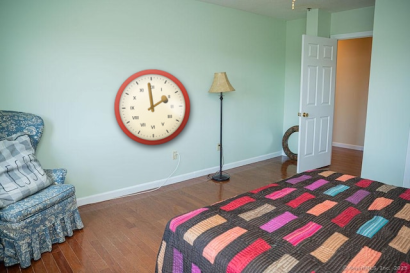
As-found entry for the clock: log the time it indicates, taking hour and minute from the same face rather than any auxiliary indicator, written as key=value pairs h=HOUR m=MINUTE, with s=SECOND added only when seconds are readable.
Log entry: h=1 m=59
